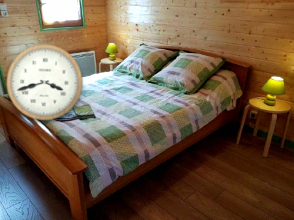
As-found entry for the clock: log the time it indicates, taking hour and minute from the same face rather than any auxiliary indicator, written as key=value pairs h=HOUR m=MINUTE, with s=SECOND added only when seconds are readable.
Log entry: h=3 m=42
